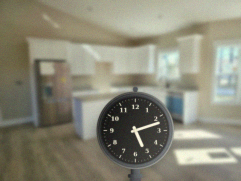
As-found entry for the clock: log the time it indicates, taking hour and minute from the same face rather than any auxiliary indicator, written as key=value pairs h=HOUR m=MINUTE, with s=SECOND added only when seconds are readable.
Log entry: h=5 m=12
